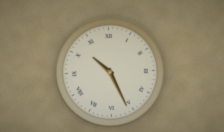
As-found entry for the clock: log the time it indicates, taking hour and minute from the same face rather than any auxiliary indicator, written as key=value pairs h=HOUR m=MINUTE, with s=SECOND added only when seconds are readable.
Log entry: h=10 m=26
